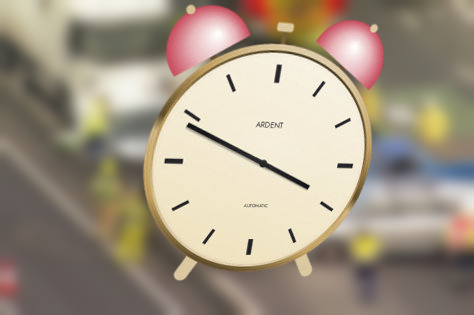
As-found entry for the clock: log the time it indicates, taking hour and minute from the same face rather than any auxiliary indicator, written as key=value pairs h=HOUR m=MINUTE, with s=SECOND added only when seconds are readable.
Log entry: h=3 m=49
